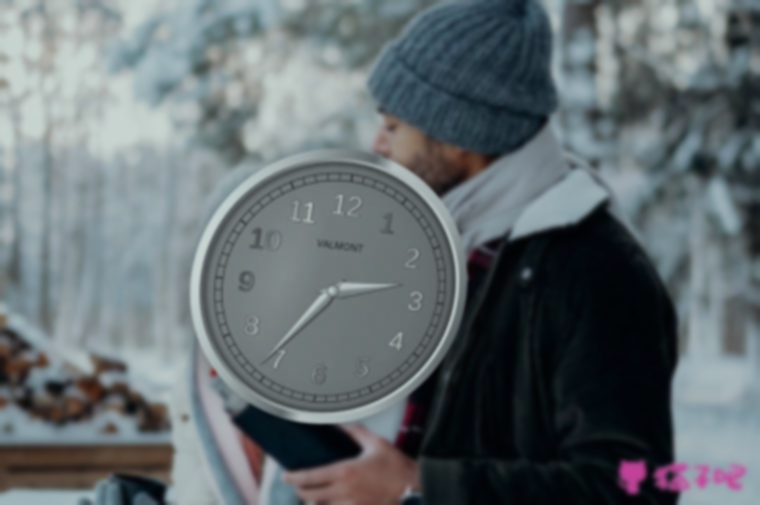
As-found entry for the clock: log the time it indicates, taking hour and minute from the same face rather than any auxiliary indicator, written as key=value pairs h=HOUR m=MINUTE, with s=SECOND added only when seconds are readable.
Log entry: h=2 m=36
